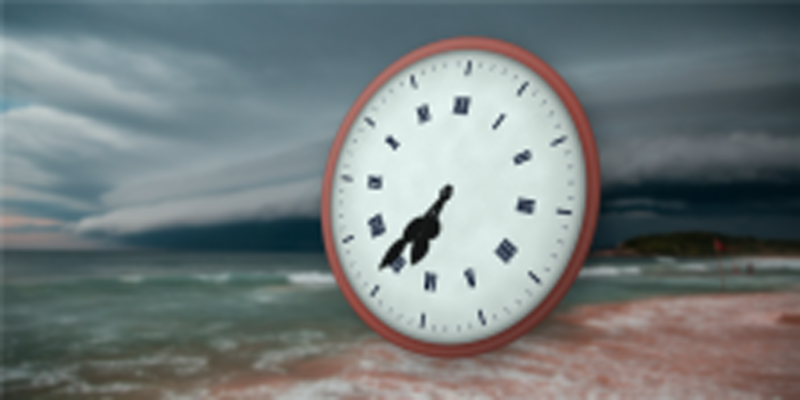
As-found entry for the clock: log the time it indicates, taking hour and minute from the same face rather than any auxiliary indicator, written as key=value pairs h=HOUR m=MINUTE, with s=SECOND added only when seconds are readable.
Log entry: h=6 m=36
